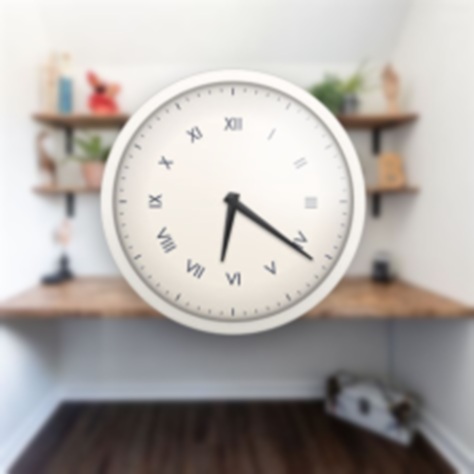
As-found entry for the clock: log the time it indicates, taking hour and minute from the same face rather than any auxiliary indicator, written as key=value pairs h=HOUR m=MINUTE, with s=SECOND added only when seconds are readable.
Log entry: h=6 m=21
